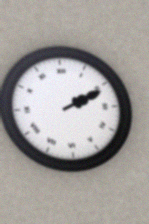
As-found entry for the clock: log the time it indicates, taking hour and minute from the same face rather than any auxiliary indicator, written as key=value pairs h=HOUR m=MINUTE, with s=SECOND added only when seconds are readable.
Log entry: h=2 m=11
